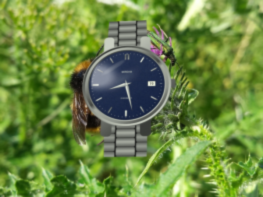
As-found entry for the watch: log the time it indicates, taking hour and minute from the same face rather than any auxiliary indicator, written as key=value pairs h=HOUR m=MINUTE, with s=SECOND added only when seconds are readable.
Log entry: h=8 m=28
